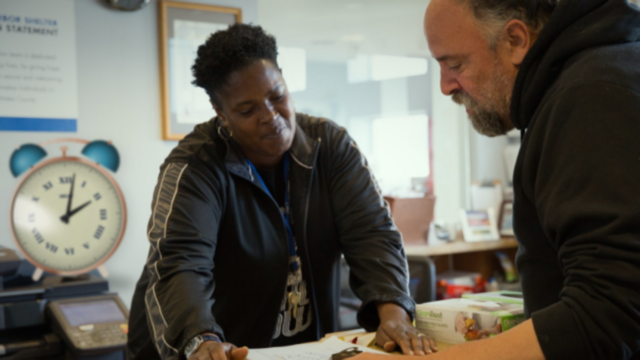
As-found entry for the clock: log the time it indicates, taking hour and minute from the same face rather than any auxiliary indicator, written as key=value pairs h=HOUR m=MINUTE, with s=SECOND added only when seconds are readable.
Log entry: h=2 m=2
